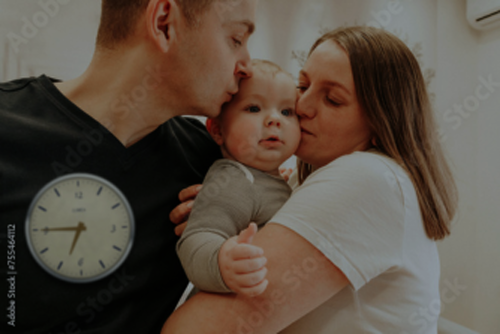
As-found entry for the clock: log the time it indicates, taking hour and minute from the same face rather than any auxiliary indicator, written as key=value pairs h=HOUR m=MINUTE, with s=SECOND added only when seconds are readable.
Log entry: h=6 m=45
